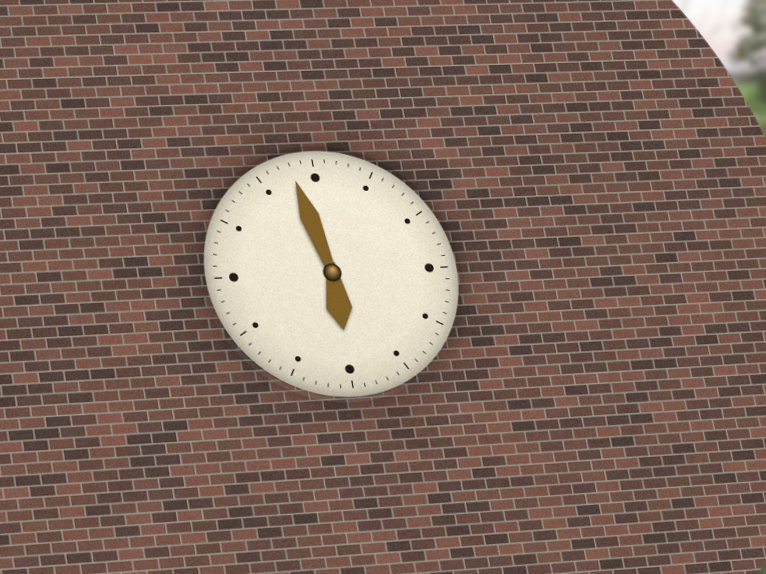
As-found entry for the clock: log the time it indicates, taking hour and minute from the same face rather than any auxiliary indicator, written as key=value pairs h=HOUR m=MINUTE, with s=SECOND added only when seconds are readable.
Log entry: h=5 m=58
